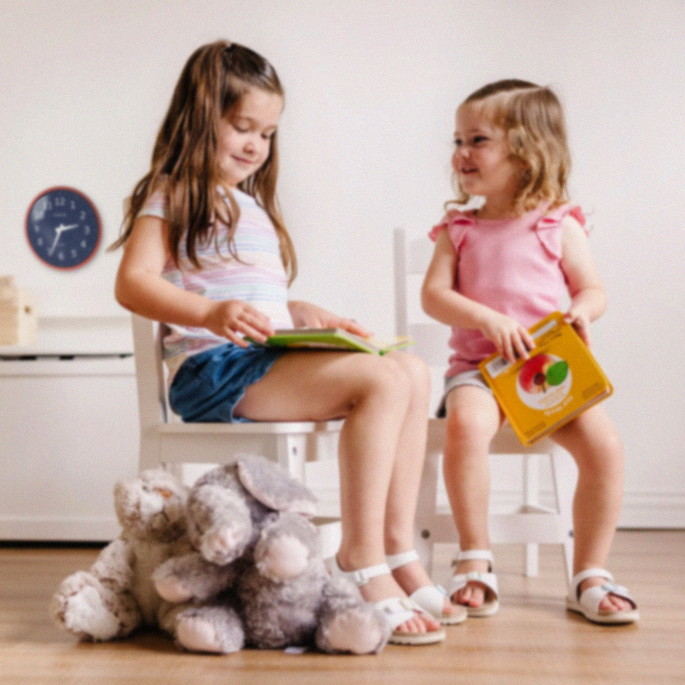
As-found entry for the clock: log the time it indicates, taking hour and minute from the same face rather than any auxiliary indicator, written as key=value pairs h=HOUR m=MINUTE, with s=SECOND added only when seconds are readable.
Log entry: h=2 m=34
